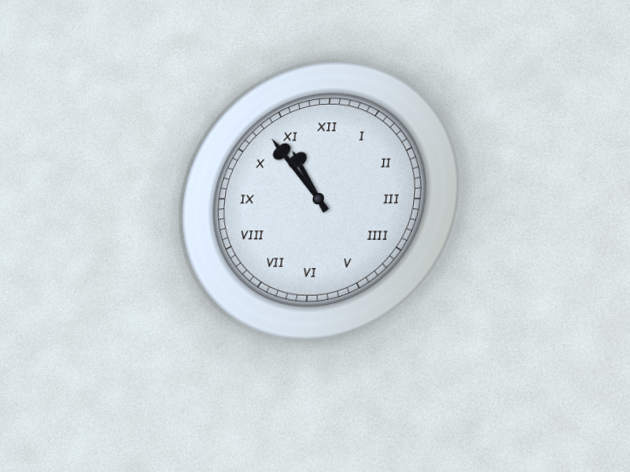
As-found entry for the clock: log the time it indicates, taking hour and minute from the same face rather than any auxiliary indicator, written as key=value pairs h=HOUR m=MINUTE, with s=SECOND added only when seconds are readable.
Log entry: h=10 m=53
